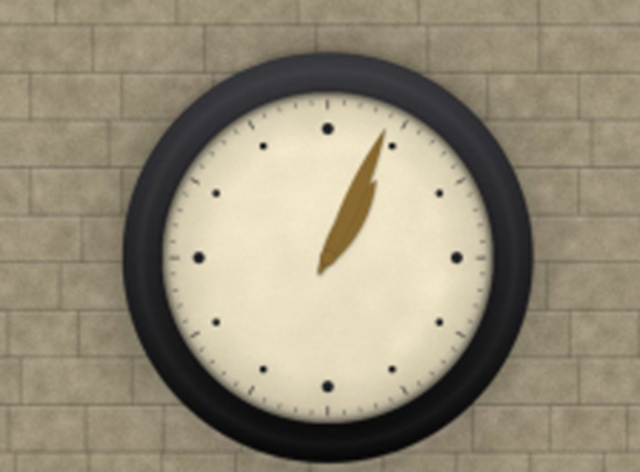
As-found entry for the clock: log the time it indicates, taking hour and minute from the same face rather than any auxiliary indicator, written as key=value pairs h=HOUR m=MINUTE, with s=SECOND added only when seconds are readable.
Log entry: h=1 m=4
